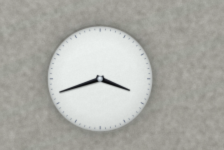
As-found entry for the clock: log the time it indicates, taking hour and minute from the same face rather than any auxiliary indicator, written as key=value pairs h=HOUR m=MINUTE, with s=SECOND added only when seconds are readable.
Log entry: h=3 m=42
